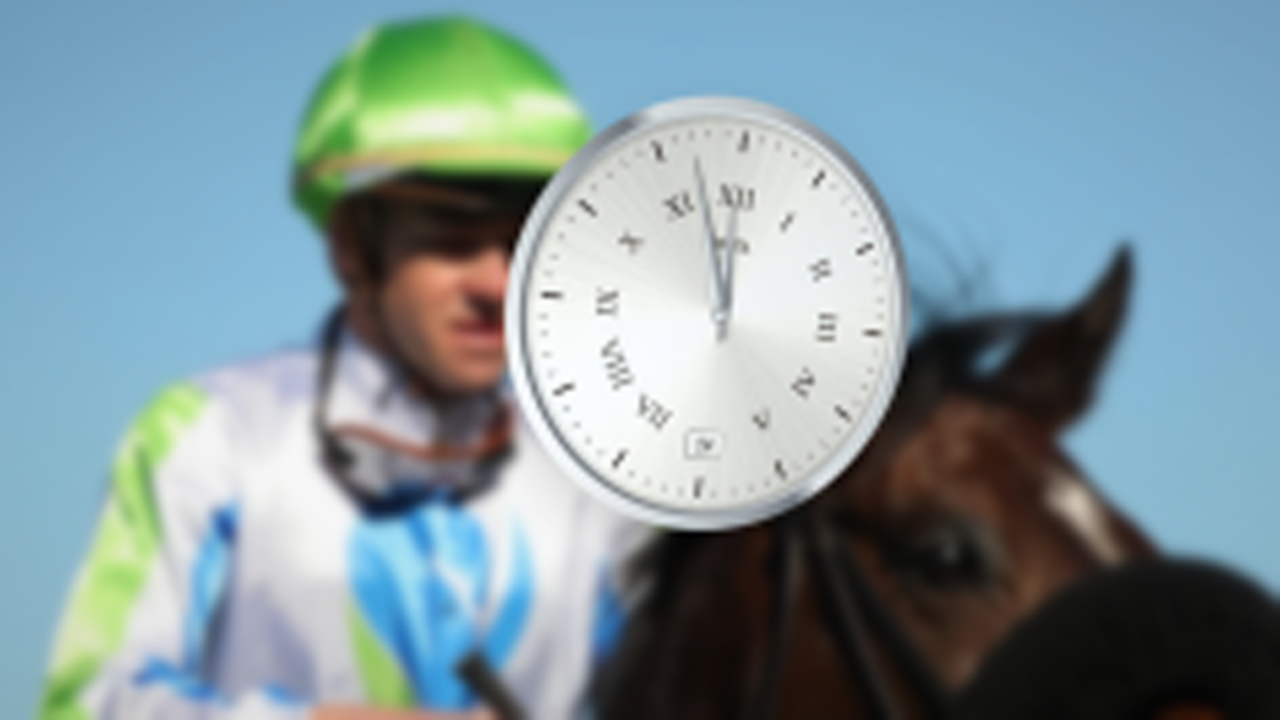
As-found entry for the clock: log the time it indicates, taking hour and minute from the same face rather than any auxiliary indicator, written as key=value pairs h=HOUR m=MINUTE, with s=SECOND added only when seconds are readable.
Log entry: h=11 m=57
